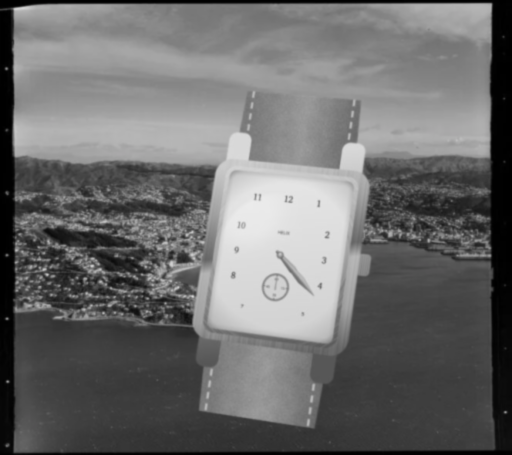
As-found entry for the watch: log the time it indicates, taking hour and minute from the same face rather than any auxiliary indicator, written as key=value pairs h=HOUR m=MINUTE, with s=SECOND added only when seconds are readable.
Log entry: h=4 m=22
